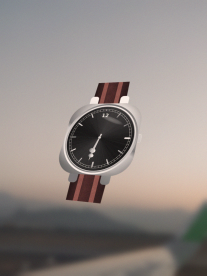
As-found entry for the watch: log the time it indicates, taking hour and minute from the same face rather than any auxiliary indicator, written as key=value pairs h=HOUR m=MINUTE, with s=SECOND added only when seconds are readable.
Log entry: h=6 m=32
